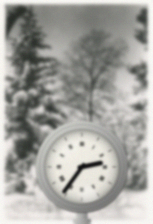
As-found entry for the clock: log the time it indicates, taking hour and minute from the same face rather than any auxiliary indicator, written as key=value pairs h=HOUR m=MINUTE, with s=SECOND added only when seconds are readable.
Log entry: h=2 m=36
